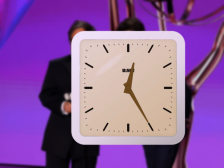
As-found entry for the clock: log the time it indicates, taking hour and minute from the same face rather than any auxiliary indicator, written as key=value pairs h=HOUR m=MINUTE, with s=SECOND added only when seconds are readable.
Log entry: h=12 m=25
